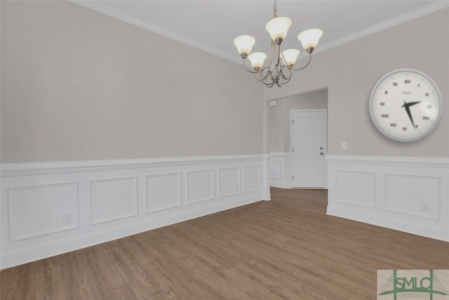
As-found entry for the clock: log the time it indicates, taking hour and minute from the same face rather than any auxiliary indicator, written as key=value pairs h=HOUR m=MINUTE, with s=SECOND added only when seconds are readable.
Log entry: h=2 m=26
